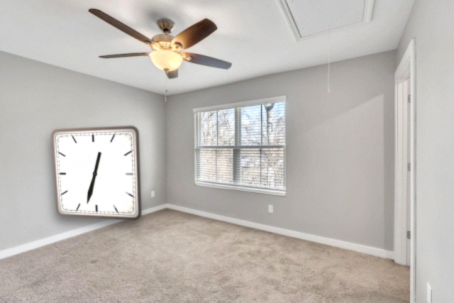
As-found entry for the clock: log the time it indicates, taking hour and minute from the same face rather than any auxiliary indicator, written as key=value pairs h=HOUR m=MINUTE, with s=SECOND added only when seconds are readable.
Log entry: h=12 m=33
